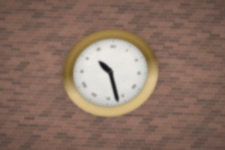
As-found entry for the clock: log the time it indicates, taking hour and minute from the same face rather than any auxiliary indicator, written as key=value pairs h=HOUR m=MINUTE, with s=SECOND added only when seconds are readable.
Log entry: h=10 m=27
